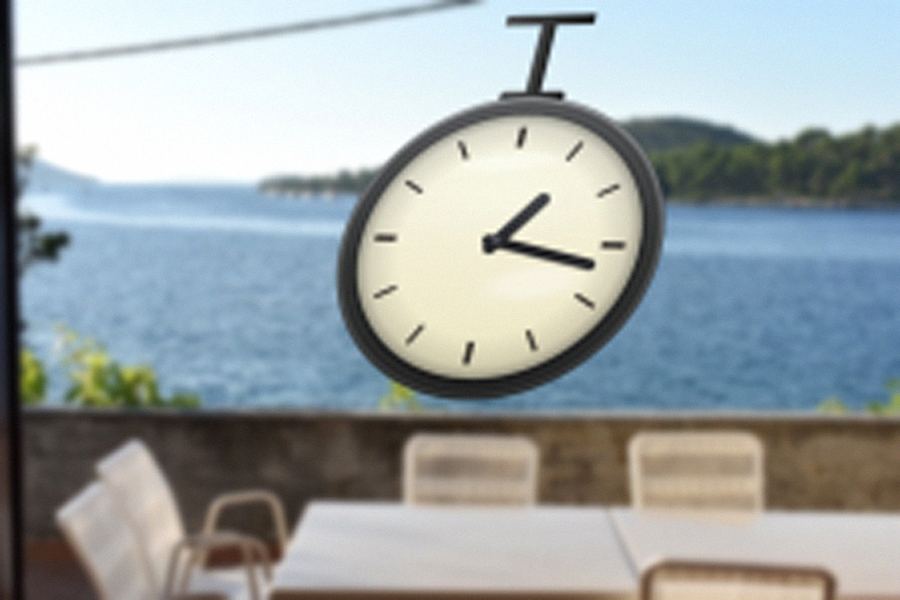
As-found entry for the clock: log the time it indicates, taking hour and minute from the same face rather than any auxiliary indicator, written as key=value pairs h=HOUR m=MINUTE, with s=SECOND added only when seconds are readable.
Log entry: h=1 m=17
